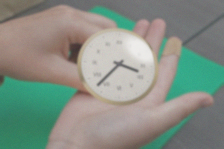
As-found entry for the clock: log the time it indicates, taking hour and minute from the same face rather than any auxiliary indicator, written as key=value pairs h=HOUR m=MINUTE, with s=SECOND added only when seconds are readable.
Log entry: h=3 m=37
